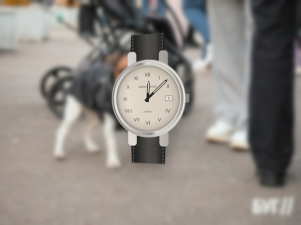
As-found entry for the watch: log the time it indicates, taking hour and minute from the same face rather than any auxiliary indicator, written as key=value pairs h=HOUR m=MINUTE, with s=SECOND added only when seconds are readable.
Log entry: h=12 m=8
